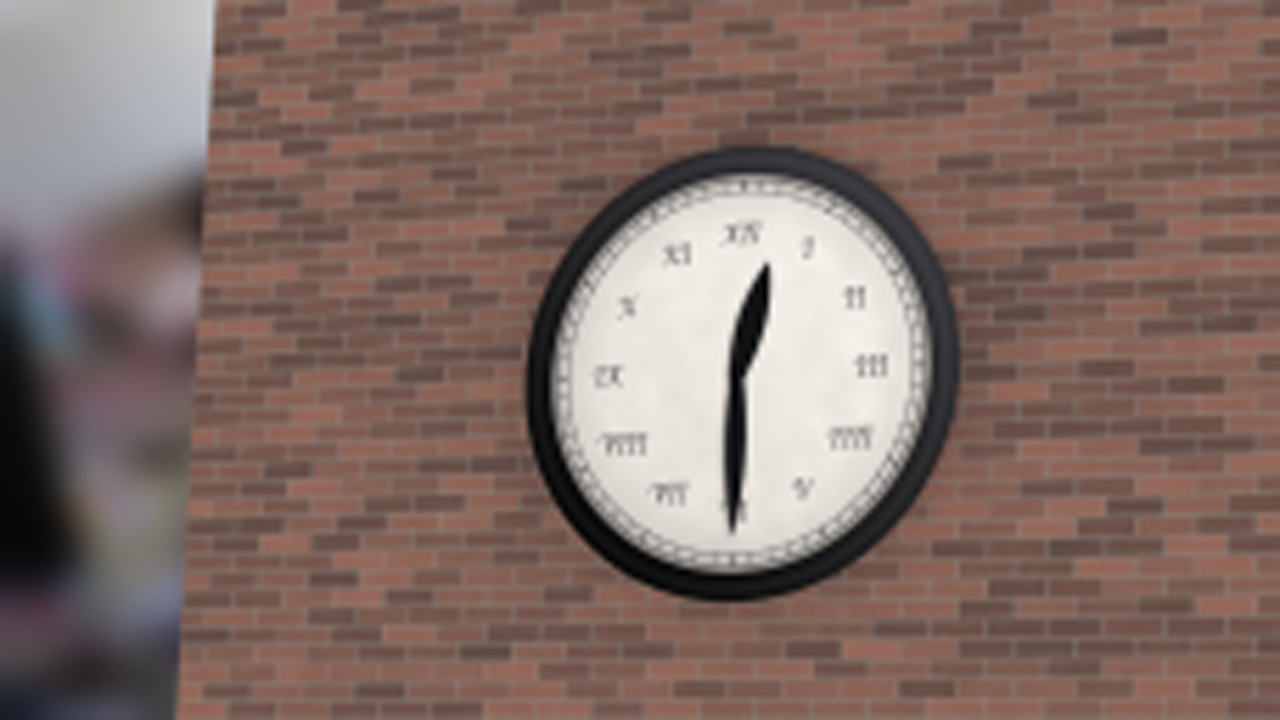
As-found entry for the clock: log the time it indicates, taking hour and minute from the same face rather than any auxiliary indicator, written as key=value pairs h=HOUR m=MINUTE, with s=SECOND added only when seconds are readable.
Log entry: h=12 m=30
